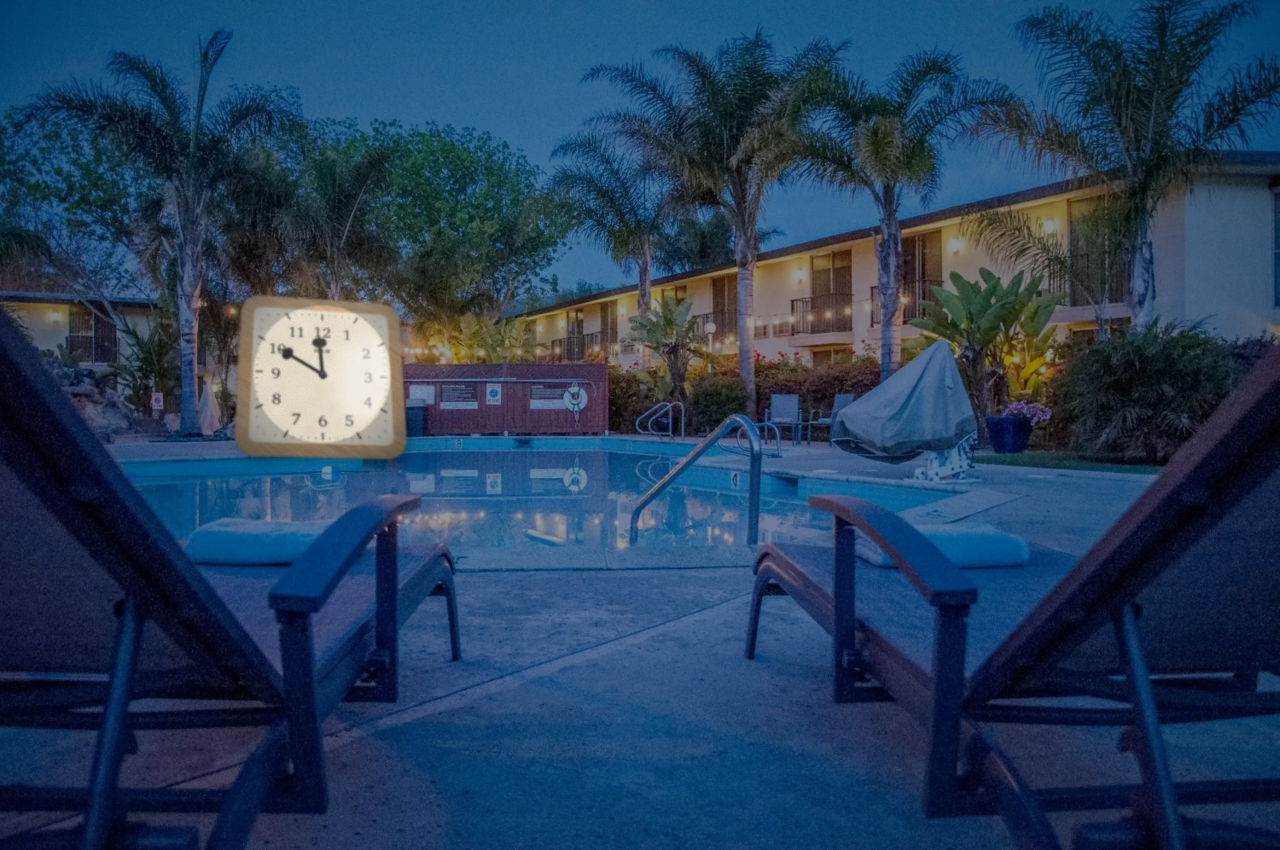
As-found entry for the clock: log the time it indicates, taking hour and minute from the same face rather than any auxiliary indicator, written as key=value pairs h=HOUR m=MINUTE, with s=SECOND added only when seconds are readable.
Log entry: h=11 m=50
